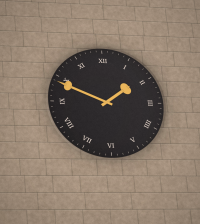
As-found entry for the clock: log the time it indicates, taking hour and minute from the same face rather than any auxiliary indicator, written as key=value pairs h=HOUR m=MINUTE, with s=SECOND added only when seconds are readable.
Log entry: h=1 m=49
